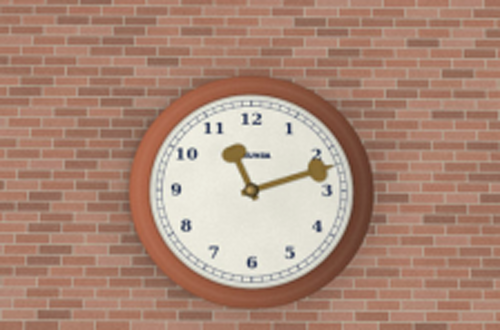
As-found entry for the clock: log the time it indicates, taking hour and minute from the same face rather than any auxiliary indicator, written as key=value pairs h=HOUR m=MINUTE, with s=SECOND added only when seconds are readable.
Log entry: h=11 m=12
